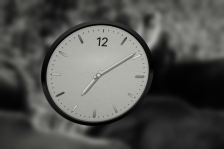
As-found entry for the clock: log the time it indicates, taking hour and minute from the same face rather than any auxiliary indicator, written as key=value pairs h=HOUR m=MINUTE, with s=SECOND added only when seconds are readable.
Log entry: h=7 m=9
